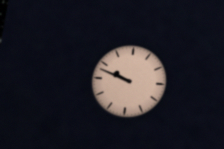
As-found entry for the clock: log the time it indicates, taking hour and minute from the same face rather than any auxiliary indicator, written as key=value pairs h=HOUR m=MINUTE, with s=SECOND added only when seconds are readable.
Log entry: h=9 m=48
